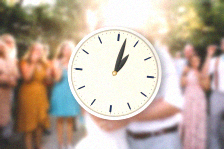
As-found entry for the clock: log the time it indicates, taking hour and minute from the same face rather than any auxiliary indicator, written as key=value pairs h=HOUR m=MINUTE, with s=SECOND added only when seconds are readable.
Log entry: h=1 m=2
